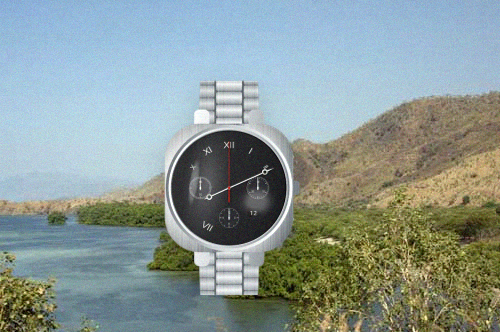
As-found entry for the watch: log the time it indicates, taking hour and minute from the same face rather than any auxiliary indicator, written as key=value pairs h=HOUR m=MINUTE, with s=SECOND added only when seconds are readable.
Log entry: h=8 m=11
